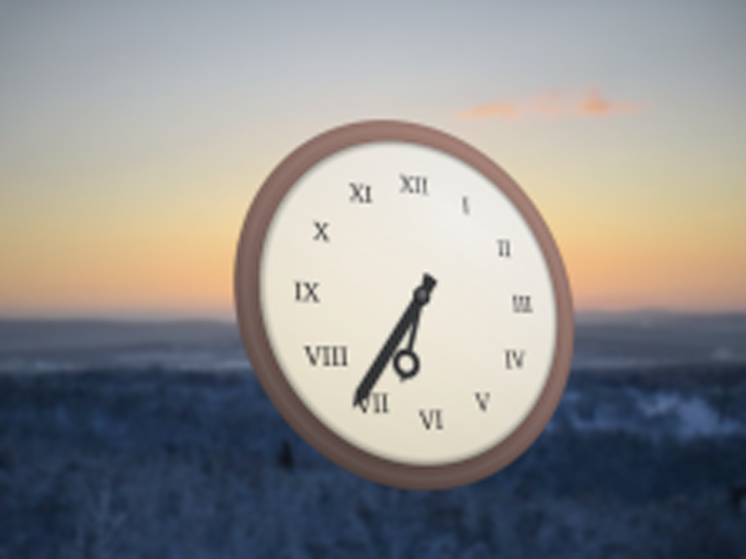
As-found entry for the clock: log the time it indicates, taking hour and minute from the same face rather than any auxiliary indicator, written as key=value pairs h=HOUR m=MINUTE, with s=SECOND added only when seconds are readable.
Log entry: h=6 m=36
